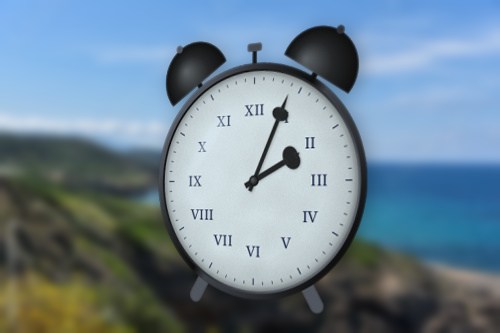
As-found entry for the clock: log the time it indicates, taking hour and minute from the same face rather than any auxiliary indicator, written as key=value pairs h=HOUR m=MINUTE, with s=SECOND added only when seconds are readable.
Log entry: h=2 m=4
